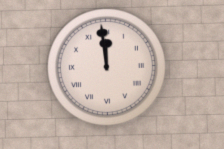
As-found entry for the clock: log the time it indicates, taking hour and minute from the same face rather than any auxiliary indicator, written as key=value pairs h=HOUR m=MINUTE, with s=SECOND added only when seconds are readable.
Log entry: h=11 m=59
